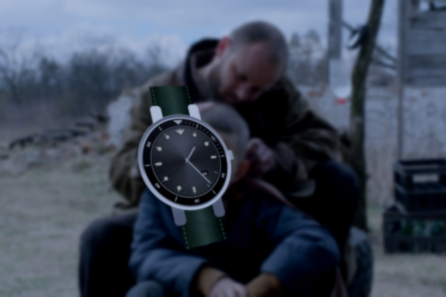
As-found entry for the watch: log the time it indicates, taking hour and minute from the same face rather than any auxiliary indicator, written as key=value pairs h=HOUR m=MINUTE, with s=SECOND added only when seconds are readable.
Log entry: h=1 m=24
